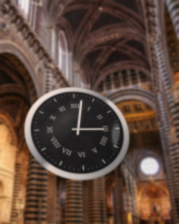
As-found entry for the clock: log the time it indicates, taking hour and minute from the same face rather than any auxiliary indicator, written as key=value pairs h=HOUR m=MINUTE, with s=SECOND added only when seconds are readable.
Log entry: h=3 m=2
